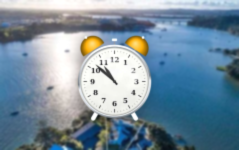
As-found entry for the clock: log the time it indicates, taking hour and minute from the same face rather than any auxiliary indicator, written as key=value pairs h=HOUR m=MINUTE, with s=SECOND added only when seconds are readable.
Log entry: h=10 m=52
